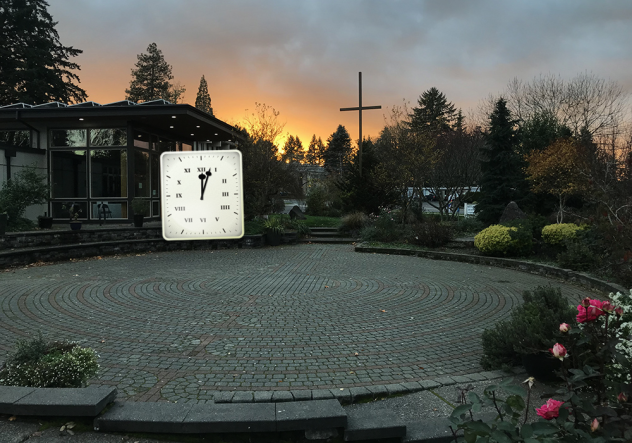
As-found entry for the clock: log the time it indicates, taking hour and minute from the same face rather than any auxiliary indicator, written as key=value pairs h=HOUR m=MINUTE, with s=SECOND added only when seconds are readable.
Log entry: h=12 m=3
